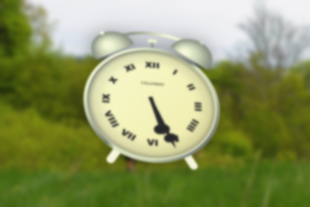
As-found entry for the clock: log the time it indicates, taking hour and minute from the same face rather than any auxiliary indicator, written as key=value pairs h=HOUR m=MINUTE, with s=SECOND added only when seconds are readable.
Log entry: h=5 m=26
